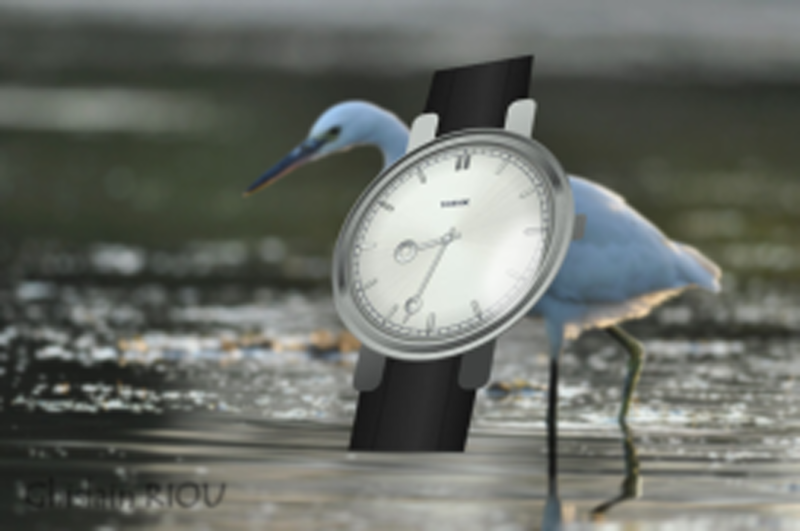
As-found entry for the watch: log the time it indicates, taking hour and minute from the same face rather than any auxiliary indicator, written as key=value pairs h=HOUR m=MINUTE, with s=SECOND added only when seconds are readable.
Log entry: h=8 m=33
